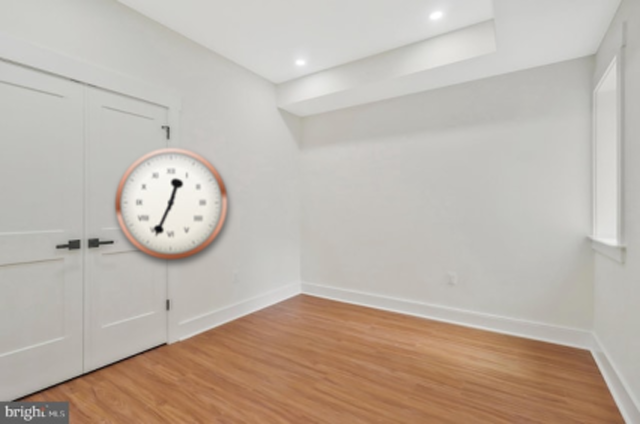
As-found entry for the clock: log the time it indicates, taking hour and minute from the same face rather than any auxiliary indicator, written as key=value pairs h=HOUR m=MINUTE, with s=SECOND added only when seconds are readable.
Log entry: h=12 m=34
